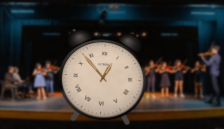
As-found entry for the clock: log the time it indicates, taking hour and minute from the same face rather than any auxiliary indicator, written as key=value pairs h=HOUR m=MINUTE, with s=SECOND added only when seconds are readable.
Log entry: h=12 m=53
